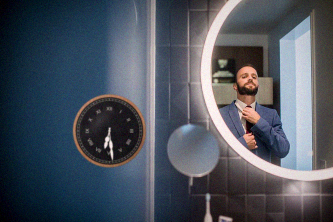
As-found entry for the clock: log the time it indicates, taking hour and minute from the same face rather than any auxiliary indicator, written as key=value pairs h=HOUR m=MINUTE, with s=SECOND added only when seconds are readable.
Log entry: h=6 m=29
